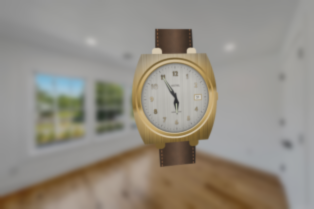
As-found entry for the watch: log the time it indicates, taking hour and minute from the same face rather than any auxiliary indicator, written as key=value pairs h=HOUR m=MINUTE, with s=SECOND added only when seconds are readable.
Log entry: h=5 m=55
